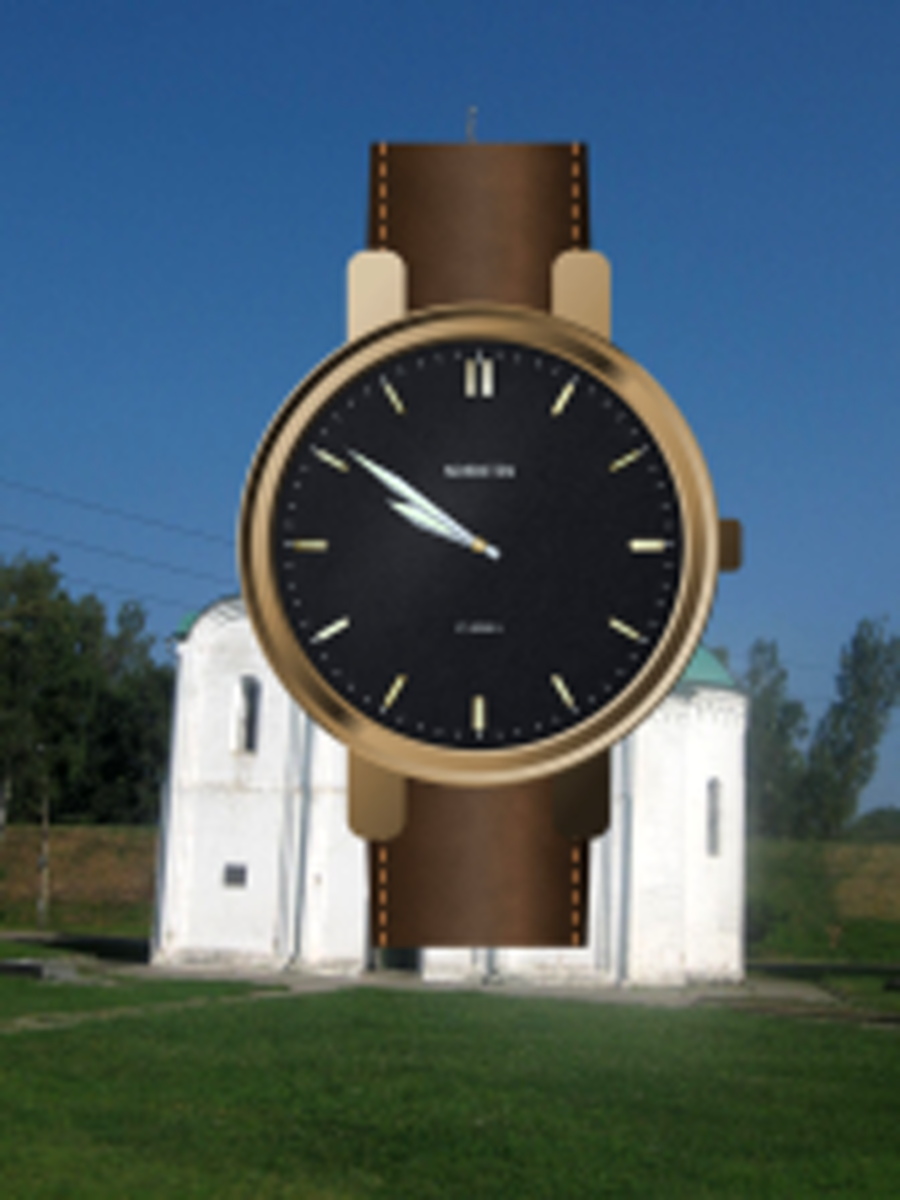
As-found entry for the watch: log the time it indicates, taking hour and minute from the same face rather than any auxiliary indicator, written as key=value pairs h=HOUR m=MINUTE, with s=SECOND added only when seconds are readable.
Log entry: h=9 m=51
